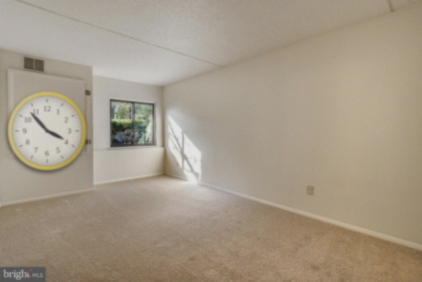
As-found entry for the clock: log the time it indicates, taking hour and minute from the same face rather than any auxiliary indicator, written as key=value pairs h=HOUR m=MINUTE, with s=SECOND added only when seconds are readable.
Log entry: h=3 m=53
